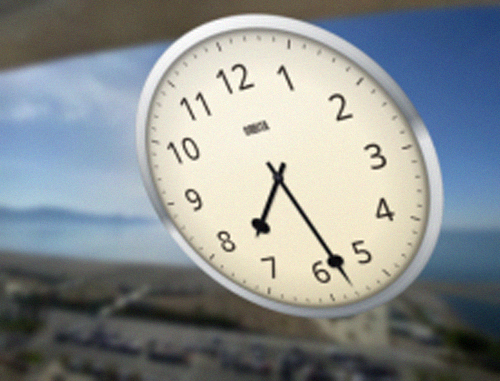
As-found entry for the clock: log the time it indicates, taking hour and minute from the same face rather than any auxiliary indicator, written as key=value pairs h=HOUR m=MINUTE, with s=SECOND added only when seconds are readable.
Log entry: h=7 m=28
